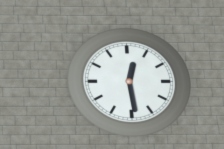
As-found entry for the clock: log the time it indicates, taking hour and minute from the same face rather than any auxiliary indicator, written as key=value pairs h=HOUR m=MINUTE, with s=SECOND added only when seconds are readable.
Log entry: h=12 m=29
